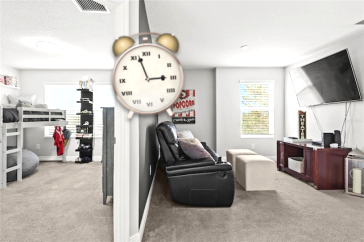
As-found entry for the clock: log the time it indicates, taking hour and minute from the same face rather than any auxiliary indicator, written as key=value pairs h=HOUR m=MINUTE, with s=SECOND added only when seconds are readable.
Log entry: h=2 m=57
